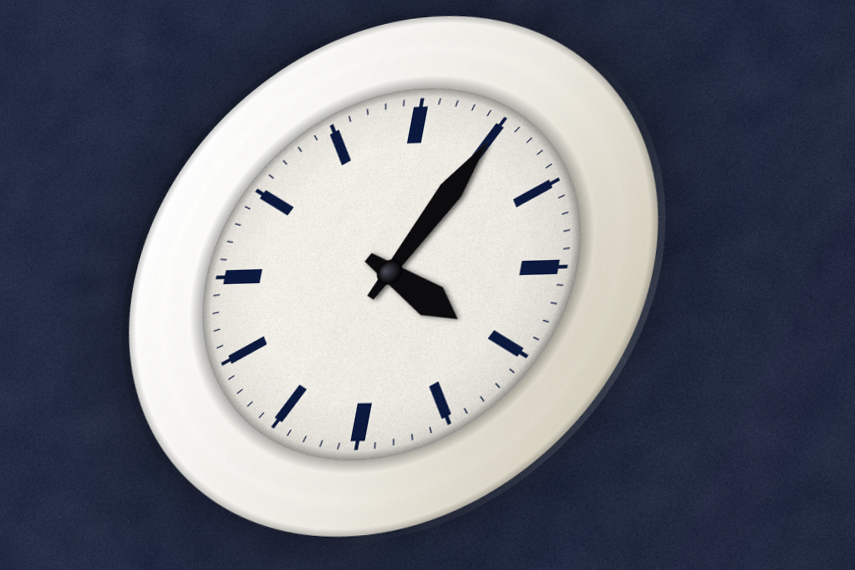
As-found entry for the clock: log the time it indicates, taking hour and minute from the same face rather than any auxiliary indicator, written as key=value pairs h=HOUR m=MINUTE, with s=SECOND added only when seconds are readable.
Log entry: h=4 m=5
